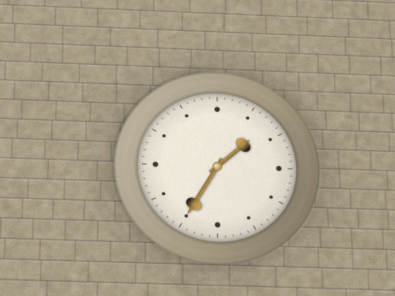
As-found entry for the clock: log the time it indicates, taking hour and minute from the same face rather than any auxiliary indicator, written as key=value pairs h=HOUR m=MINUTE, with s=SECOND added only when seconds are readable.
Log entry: h=1 m=35
